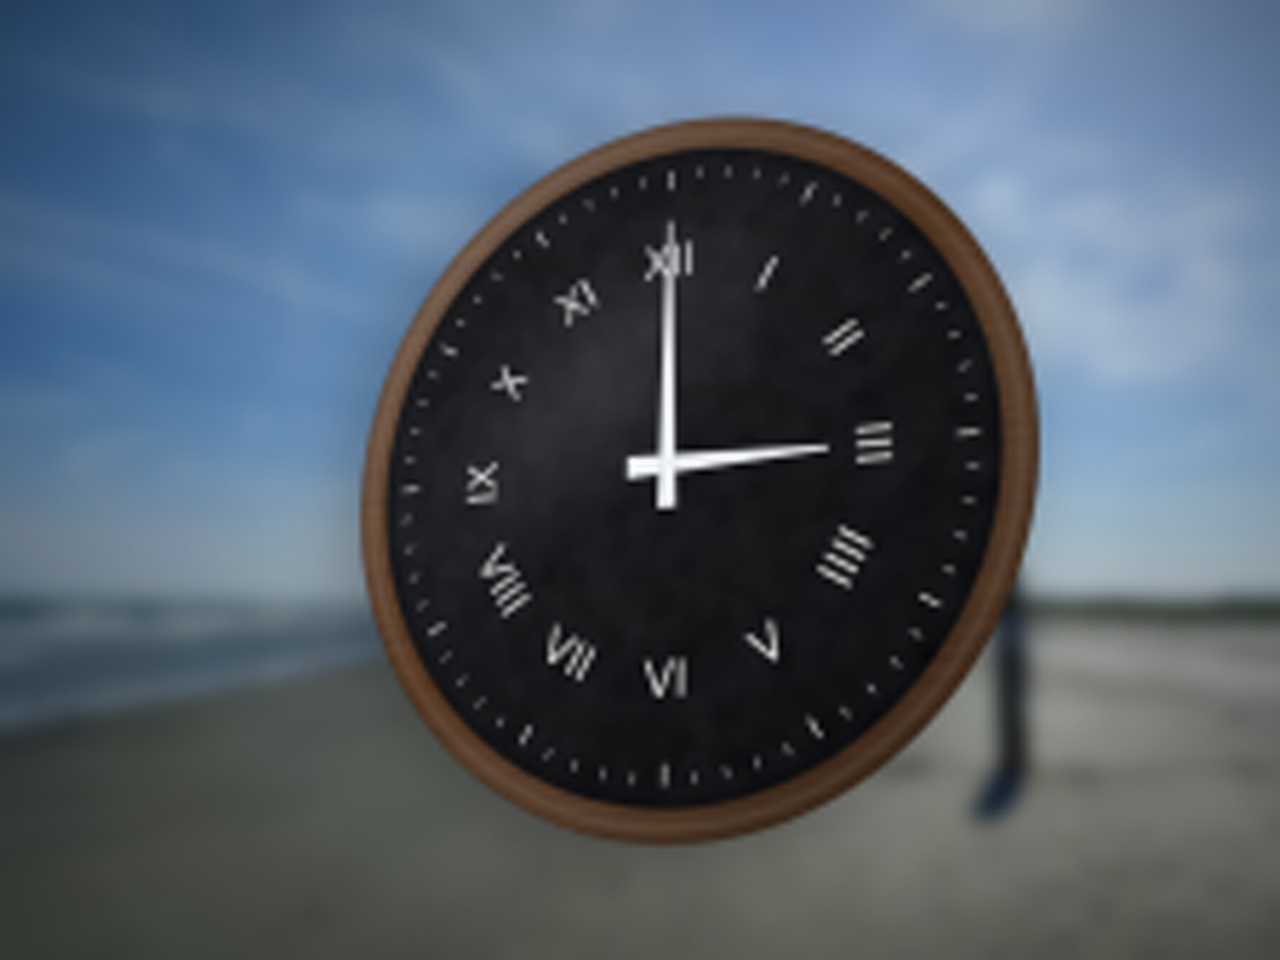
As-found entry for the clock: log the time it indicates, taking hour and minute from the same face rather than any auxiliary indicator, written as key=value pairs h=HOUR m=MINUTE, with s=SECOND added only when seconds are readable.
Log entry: h=3 m=0
